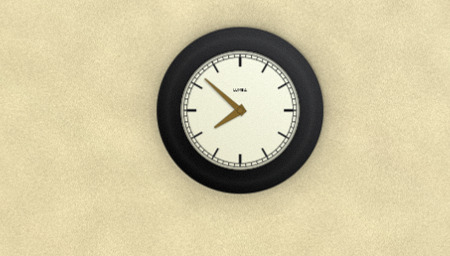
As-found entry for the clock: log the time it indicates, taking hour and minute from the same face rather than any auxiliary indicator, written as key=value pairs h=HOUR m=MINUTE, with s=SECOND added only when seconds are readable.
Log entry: h=7 m=52
